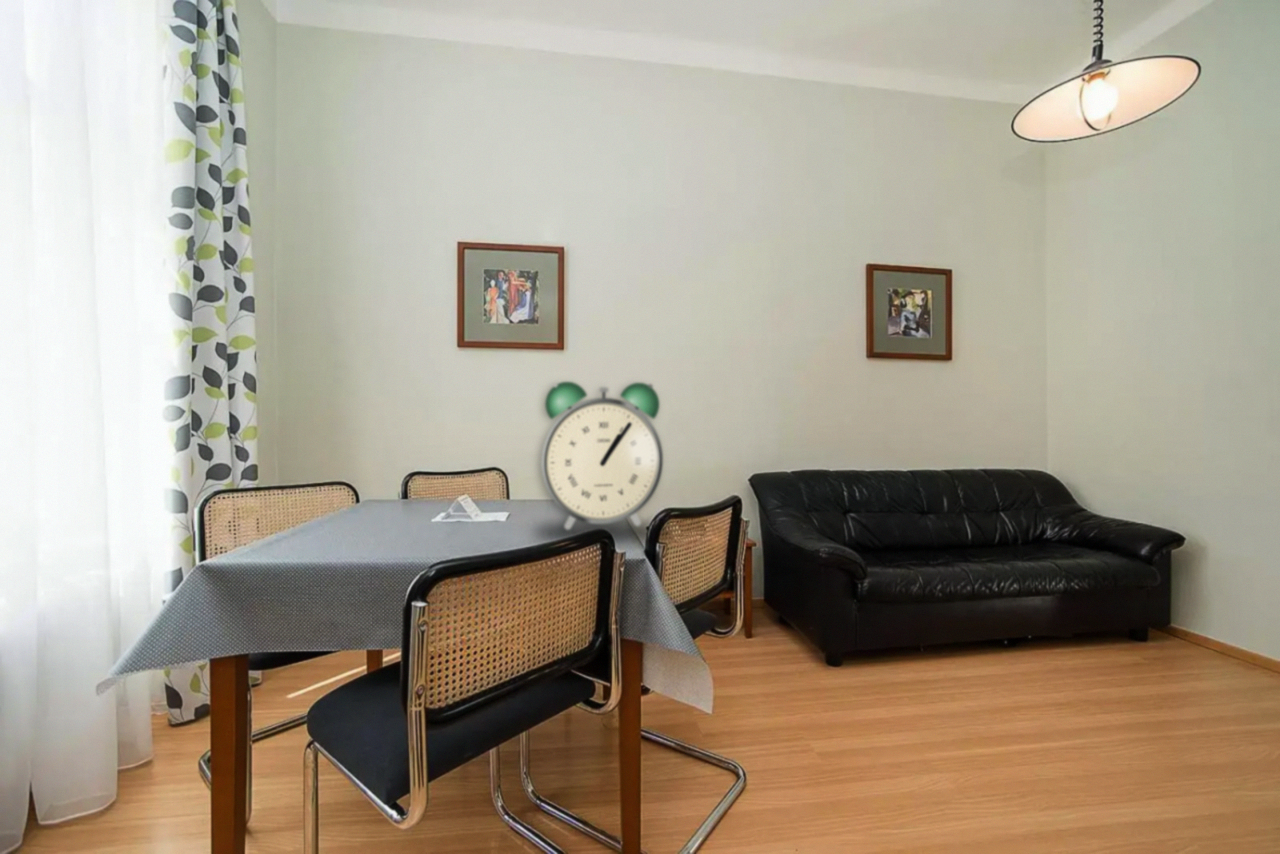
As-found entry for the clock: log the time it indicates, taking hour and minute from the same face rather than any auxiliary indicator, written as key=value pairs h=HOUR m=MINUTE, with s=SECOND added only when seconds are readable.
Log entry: h=1 m=6
